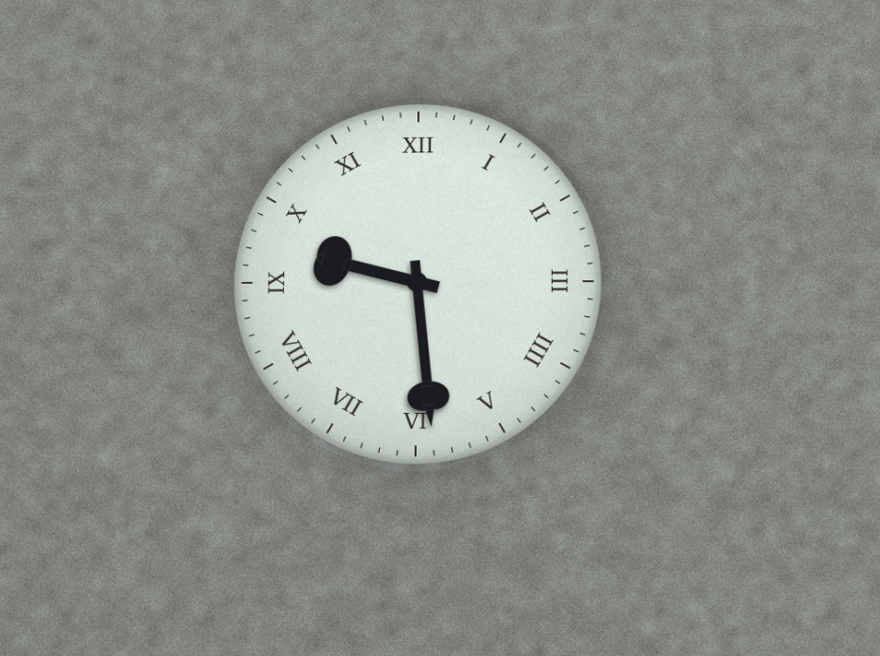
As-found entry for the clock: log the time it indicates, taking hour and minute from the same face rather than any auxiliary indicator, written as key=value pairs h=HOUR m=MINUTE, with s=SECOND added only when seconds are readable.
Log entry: h=9 m=29
